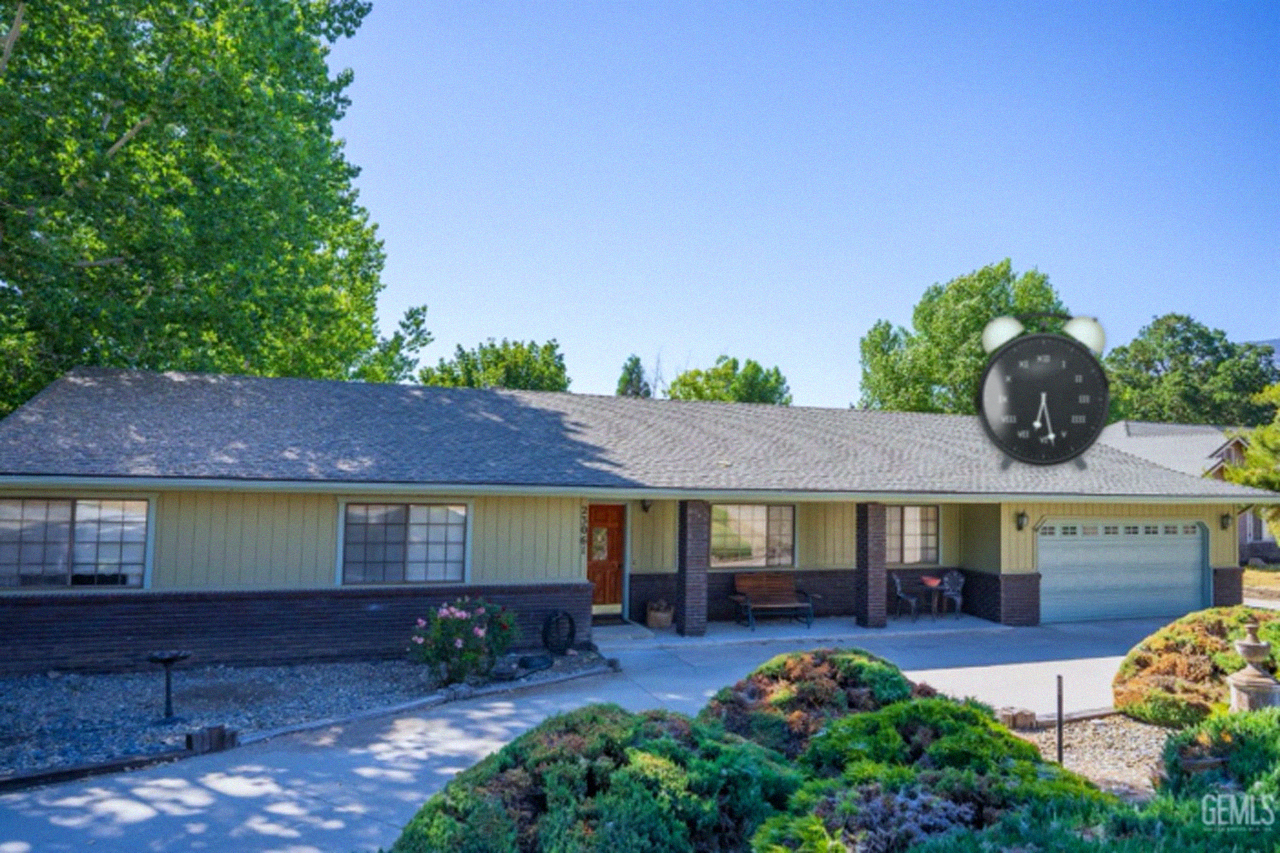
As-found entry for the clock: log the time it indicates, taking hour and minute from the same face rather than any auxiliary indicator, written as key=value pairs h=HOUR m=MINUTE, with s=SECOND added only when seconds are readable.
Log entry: h=6 m=28
